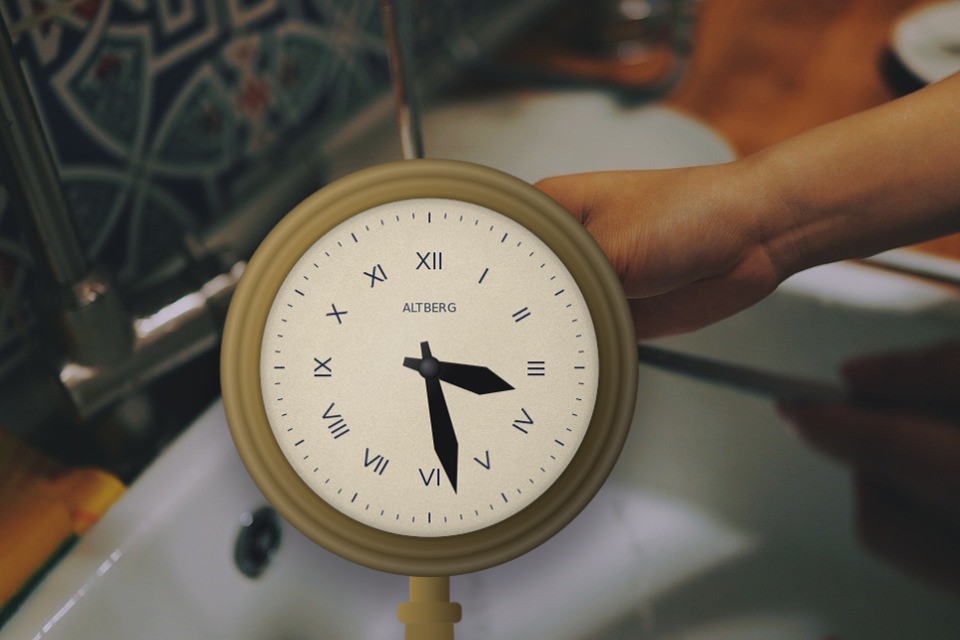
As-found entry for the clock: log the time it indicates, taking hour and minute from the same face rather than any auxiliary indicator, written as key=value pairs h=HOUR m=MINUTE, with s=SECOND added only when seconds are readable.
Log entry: h=3 m=28
